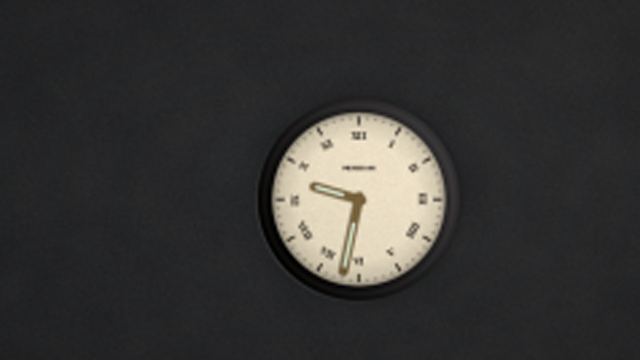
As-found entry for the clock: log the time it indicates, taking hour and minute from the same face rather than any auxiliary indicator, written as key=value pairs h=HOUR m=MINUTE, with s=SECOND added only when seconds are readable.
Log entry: h=9 m=32
